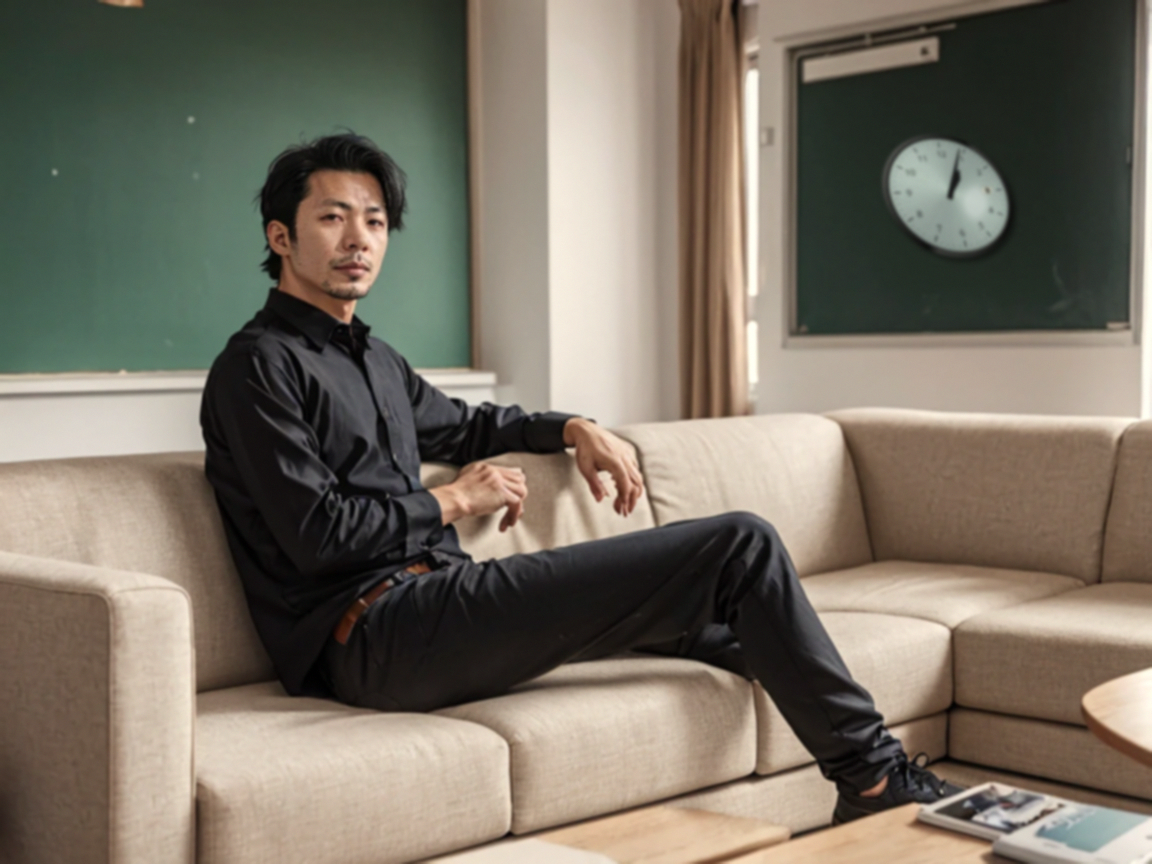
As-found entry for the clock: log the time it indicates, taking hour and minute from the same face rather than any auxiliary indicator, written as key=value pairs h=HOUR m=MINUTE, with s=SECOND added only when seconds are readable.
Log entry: h=1 m=4
